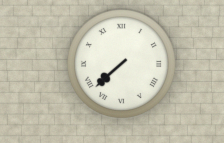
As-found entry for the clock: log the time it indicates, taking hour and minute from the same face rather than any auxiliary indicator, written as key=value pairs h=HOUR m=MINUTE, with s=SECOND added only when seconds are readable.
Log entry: h=7 m=38
